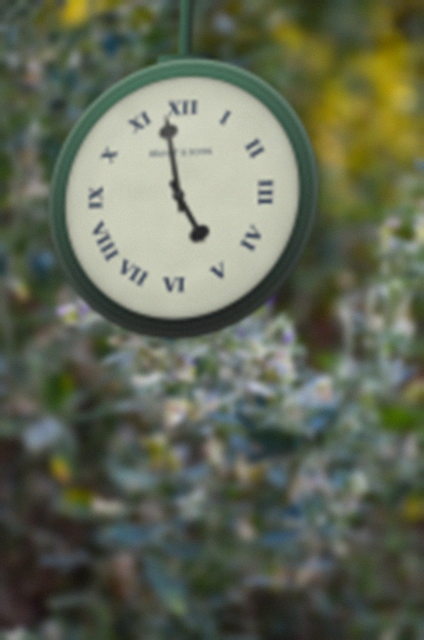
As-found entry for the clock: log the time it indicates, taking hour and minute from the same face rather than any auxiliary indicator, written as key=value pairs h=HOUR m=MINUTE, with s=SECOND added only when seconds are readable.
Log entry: h=4 m=58
